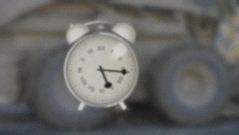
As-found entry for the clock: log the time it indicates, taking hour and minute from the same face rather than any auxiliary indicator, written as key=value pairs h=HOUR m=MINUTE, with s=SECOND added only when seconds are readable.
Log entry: h=5 m=16
